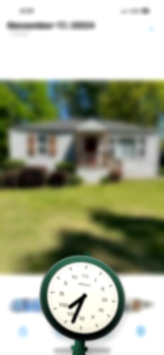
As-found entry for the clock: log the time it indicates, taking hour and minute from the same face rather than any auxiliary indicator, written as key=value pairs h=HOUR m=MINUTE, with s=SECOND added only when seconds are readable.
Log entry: h=7 m=33
